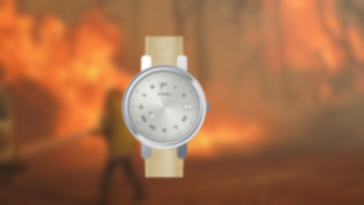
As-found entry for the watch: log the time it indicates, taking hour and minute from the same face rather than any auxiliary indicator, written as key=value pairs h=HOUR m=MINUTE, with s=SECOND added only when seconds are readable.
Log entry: h=7 m=58
